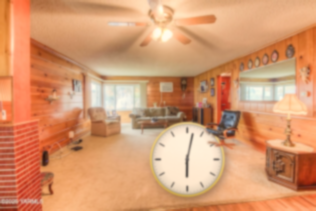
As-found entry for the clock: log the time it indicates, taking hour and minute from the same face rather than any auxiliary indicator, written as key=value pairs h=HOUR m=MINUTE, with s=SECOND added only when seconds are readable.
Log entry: h=6 m=2
